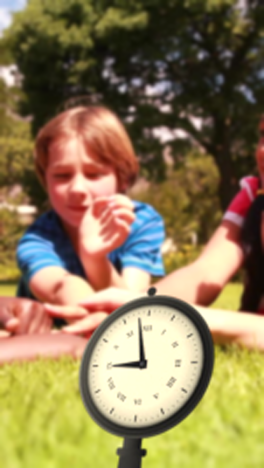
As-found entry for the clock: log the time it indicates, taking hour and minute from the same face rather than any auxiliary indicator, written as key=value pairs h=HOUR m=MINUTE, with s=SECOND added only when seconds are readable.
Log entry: h=8 m=58
